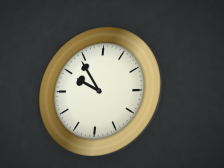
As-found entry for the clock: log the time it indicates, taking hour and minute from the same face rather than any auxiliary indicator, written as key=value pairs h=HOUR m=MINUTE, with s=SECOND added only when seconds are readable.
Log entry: h=9 m=54
